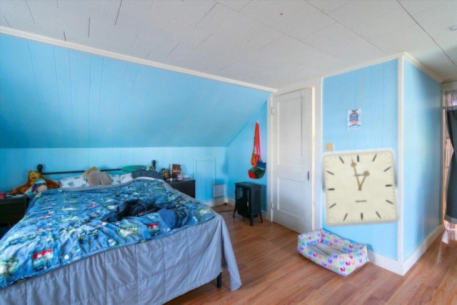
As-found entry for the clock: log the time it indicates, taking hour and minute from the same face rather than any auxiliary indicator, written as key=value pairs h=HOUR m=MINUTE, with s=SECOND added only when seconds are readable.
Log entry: h=12 m=58
